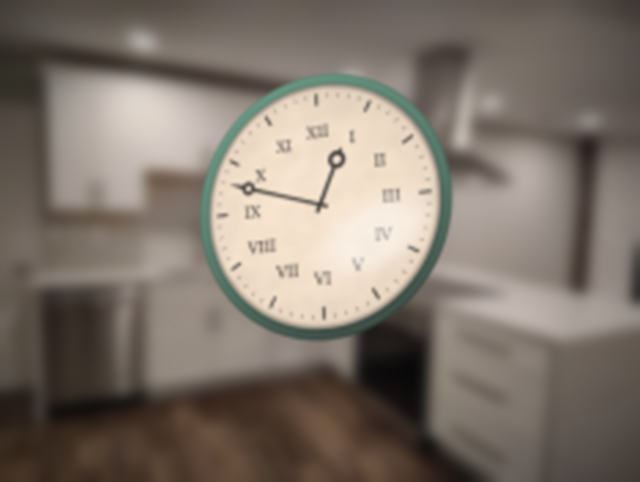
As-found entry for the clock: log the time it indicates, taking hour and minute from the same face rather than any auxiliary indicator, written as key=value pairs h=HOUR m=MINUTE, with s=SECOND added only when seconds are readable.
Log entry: h=12 m=48
